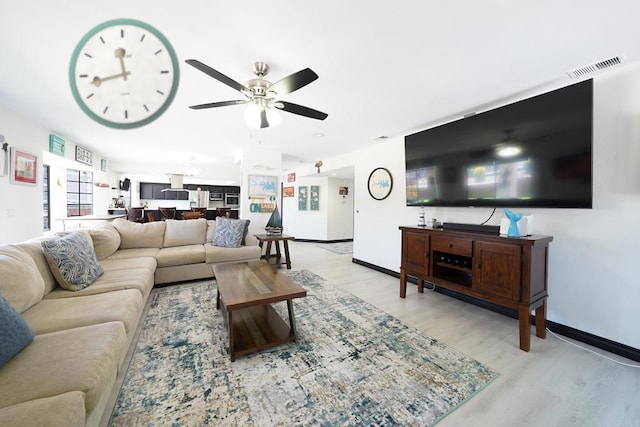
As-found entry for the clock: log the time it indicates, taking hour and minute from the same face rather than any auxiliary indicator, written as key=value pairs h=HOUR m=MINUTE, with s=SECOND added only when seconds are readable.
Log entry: h=11 m=43
